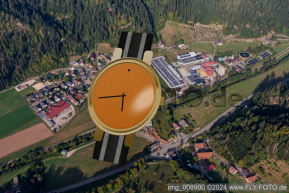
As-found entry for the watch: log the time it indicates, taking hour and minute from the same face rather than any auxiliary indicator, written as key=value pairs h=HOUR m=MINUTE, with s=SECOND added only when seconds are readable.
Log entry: h=5 m=43
